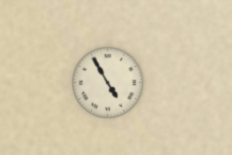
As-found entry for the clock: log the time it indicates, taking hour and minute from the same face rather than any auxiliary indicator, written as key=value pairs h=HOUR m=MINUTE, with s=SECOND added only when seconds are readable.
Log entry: h=4 m=55
